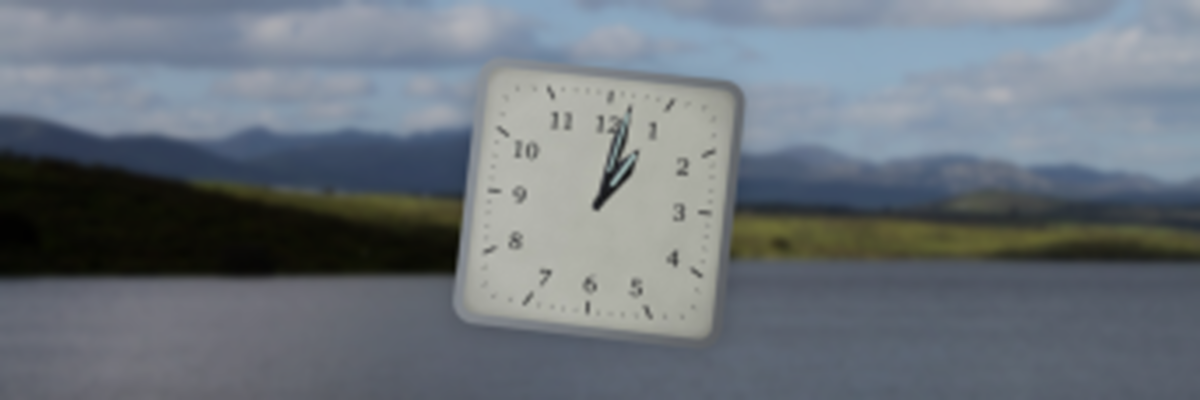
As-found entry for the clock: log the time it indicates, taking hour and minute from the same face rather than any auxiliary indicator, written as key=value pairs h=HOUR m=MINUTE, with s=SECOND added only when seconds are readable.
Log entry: h=1 m=2
